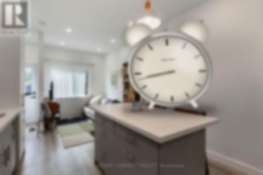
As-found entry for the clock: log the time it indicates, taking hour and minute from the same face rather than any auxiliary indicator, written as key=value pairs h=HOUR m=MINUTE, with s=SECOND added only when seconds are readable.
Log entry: h=8 m=43
